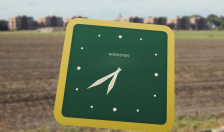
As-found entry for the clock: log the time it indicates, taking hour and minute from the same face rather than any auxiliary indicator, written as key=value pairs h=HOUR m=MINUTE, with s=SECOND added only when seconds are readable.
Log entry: h=6 m=39
